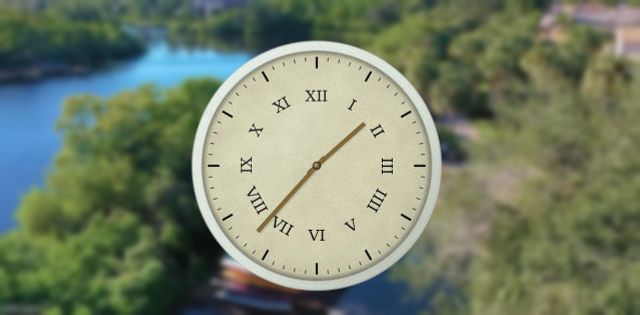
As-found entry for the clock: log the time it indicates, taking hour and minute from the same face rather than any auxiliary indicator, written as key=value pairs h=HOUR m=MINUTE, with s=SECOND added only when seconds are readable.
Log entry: h=1 m=37
